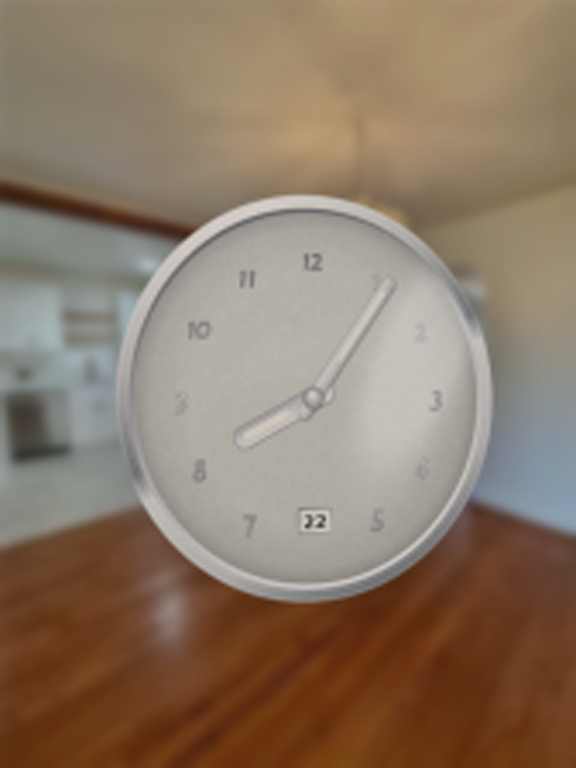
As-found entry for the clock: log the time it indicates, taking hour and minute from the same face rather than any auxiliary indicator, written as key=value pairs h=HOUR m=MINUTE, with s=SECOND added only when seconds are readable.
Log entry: h=8 m=6
